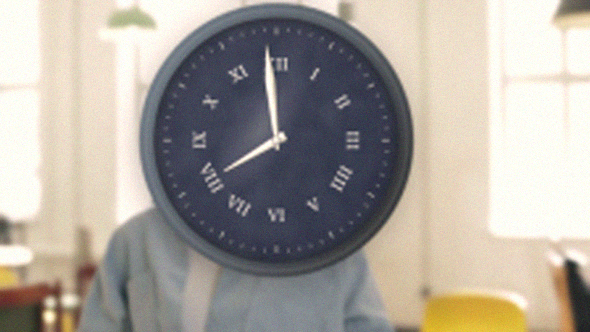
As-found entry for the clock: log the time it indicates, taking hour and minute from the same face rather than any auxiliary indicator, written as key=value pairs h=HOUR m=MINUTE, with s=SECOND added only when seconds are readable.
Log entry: h=7 m=59
